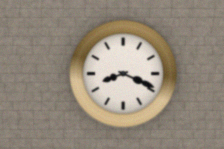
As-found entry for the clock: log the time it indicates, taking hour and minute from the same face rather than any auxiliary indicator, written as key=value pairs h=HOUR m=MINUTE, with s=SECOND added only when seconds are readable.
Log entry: h=8 m=19
